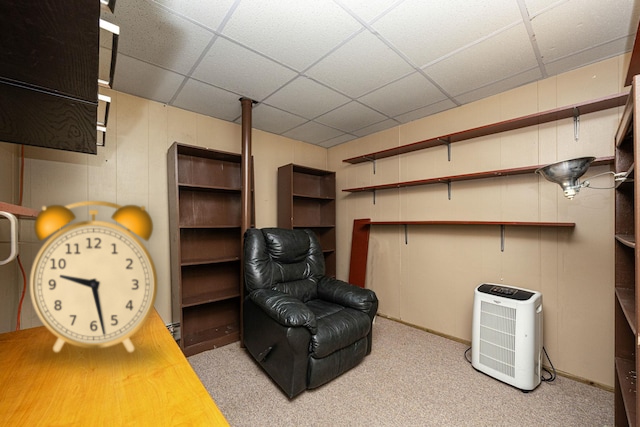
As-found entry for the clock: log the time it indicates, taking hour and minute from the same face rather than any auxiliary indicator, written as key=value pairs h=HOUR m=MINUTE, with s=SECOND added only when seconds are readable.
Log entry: h=9 m=28
